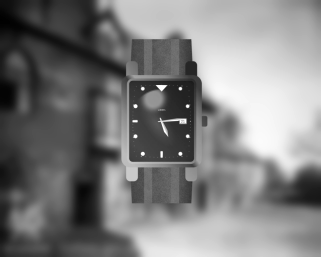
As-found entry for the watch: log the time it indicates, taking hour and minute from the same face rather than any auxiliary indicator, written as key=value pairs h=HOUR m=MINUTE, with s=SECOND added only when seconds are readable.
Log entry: h=5 m=14
